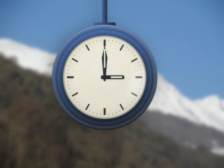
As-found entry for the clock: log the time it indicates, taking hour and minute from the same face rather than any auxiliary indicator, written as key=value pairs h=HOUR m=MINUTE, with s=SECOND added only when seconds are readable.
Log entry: h=3 m=0
